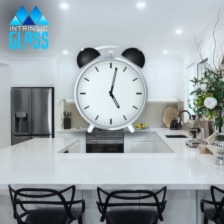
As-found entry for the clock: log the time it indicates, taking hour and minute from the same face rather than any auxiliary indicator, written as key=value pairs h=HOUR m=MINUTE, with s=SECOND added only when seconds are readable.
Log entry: h=5 m=2
